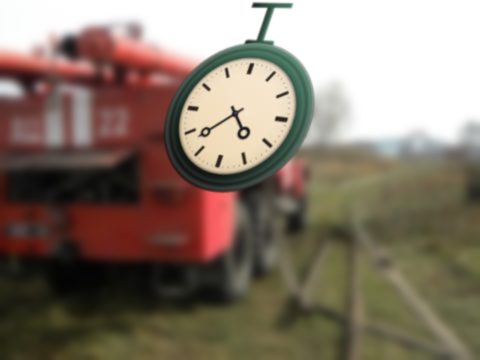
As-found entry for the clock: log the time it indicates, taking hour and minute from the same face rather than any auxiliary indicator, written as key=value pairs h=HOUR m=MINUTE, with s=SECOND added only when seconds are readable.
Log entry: h=4 m=38
